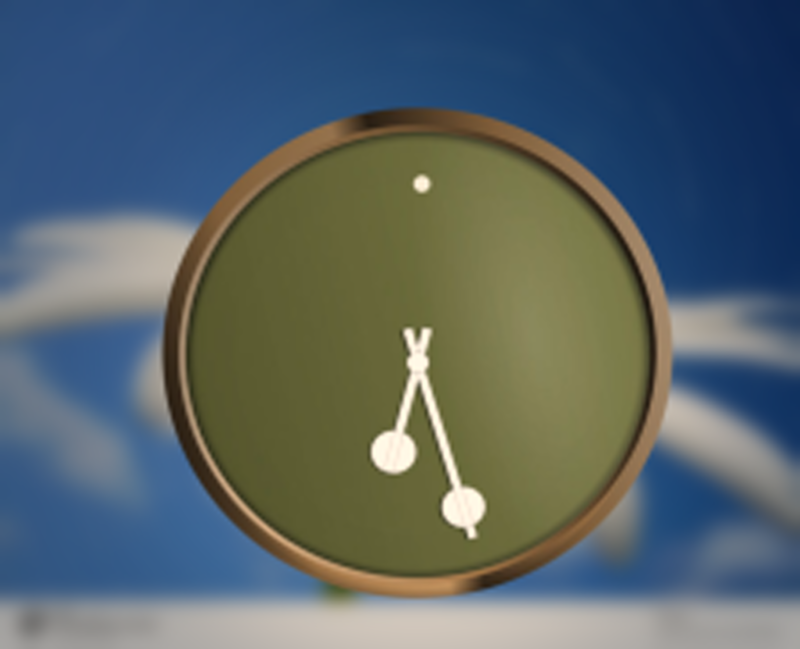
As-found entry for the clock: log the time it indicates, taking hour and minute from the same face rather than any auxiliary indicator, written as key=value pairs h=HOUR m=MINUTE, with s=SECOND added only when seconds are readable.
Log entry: h=6 m=27
